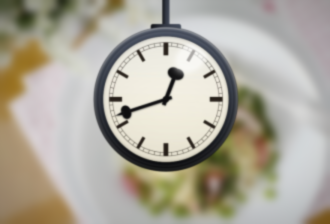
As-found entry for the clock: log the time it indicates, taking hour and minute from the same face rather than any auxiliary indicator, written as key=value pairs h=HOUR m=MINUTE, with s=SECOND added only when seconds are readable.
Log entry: h=12 m=42
